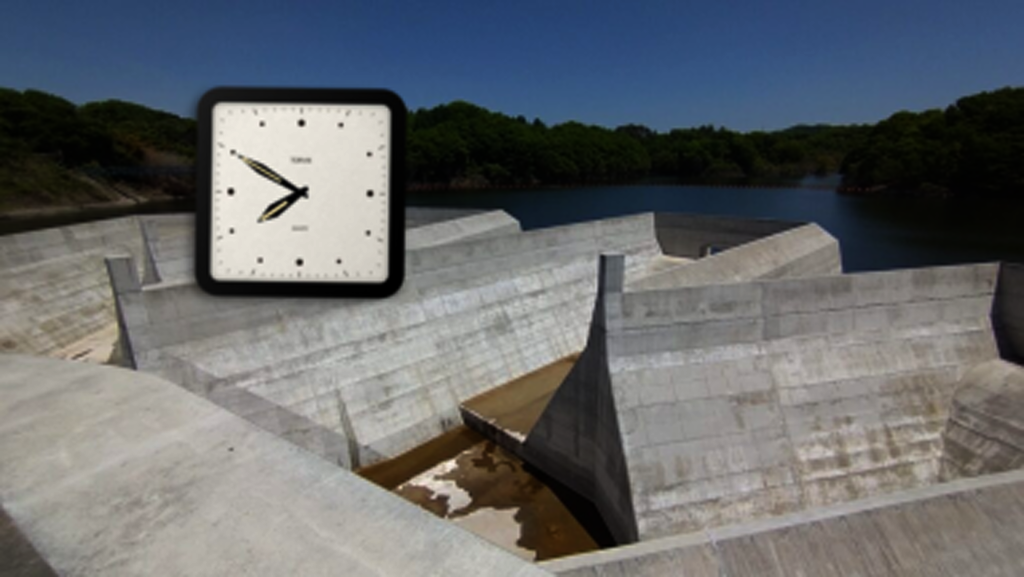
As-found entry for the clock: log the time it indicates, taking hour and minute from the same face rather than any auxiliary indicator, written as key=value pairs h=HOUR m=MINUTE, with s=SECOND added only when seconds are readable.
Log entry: h=7 m=50
